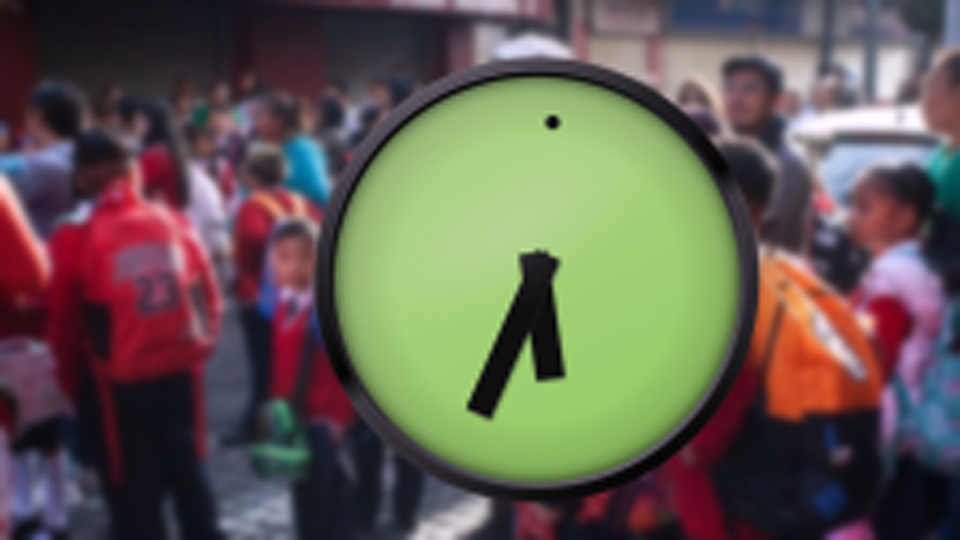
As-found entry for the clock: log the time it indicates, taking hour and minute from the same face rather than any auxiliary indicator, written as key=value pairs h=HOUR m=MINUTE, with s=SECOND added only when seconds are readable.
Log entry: h=5 m=33
